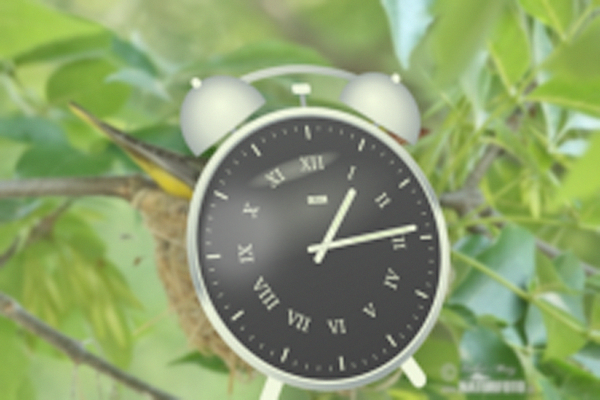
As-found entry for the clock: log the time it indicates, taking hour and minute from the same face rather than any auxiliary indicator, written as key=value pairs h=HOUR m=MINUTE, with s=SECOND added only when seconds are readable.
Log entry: h=1 m=14
